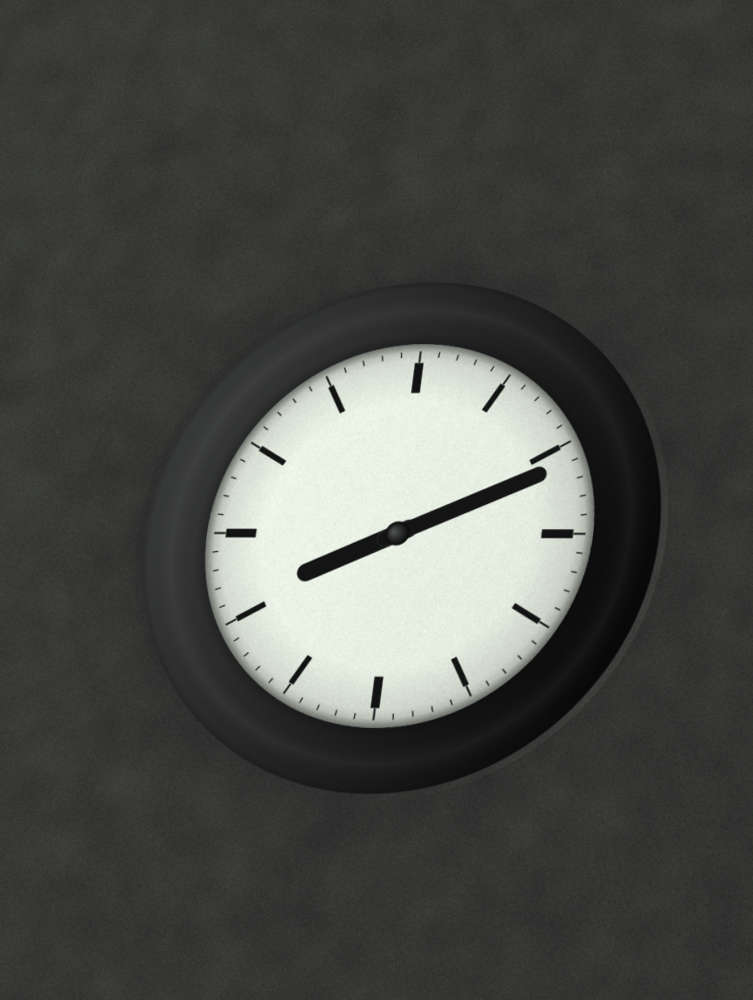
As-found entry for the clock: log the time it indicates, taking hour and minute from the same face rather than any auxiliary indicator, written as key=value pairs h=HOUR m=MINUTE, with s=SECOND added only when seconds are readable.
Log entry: h=8 m=11
